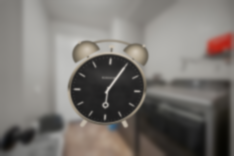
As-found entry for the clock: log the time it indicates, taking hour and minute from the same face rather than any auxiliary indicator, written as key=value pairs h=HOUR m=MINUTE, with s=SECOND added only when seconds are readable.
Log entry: h=6 m=5
